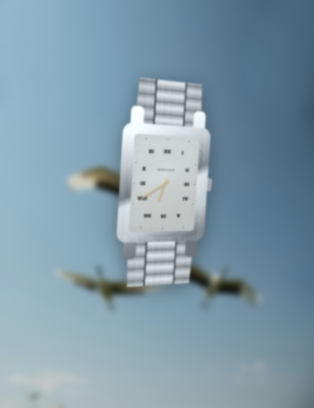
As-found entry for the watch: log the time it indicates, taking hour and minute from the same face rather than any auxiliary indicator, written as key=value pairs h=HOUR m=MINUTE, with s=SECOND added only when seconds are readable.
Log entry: h=6 m=40
